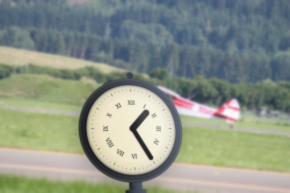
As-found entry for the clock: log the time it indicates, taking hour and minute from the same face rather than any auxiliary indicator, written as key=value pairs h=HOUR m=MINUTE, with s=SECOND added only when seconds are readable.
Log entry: h=1 m=25
